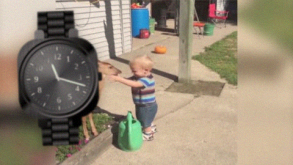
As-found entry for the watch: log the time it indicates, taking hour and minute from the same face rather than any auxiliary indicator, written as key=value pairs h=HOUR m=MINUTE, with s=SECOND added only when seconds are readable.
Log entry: h=11 m=18
